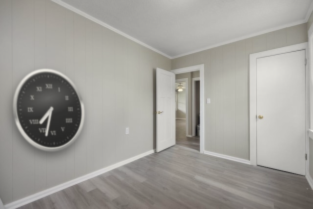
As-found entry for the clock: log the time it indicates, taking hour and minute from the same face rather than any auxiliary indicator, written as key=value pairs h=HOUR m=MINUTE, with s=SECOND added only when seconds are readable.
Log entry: h=7 m=33
